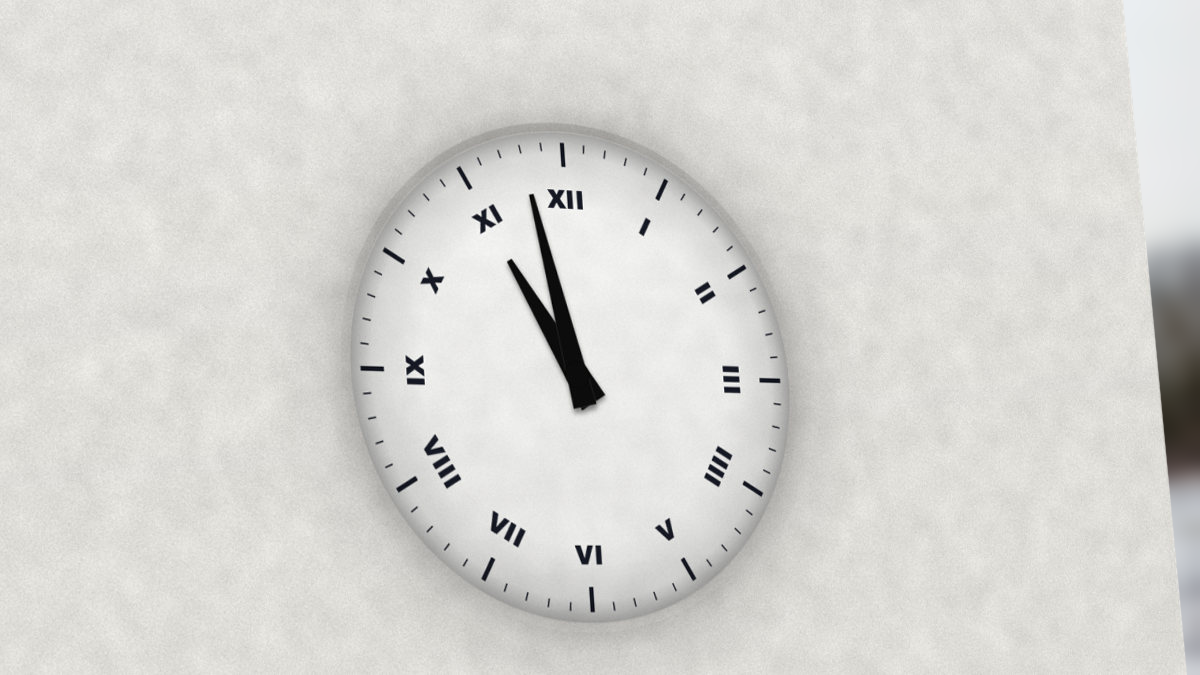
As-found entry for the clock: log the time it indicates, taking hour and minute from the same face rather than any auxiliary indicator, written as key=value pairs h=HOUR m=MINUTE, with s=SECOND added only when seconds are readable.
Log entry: h=10 m=58
